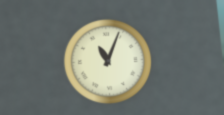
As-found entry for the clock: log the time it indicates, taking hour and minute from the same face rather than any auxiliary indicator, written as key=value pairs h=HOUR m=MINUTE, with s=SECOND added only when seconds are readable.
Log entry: h=11 m=4
